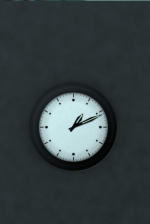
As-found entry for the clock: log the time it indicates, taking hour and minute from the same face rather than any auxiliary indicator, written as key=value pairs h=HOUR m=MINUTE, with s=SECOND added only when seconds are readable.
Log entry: h=1 m=11
